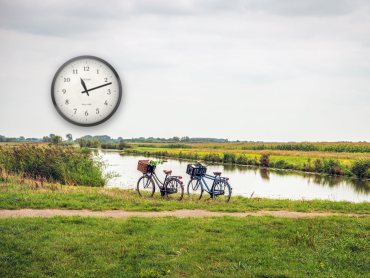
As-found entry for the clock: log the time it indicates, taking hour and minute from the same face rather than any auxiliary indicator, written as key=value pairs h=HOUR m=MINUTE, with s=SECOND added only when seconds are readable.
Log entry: h=11 m=12
